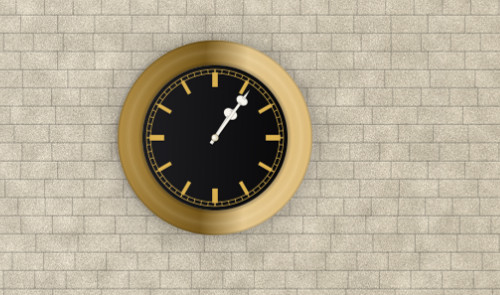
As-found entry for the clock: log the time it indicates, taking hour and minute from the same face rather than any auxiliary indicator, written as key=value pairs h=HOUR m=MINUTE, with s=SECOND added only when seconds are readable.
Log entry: h=1 m=6
